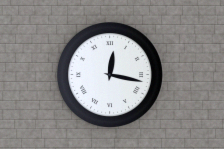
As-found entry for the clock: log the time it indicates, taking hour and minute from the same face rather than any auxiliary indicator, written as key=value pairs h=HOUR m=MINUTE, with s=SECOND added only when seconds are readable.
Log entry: h=12 m=17
